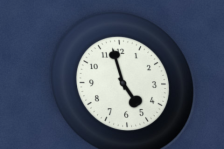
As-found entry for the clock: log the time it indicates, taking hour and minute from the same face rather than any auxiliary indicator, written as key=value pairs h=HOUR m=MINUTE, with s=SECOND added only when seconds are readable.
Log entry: h=4 m=58
